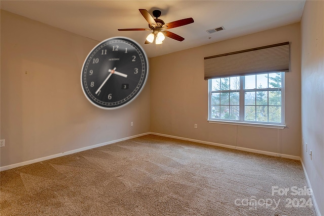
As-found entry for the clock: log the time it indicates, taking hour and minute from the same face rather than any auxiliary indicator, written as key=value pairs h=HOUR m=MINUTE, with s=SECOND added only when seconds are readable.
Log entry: h=3 m=36
